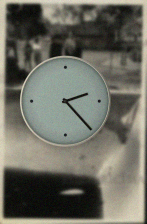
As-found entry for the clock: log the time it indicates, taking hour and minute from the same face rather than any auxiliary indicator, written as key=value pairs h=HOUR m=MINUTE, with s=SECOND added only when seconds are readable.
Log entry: h=2 m=23
